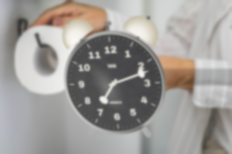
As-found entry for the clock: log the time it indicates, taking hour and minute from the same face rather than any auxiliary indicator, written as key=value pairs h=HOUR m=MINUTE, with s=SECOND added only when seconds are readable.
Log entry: h=7 m=12
